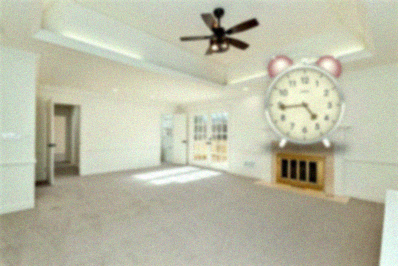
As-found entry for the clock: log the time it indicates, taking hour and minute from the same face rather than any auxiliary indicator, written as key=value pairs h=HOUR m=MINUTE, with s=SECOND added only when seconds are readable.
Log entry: h=4 m=44
